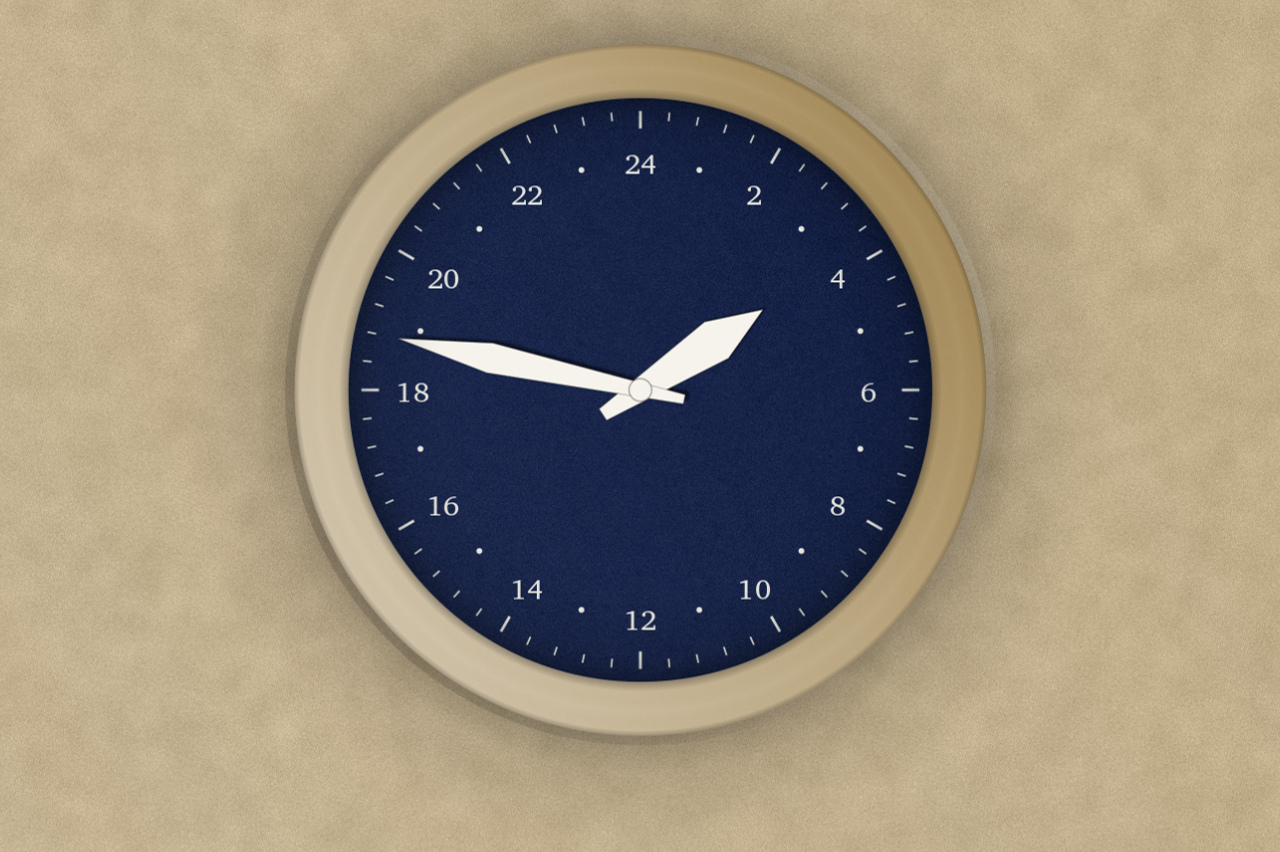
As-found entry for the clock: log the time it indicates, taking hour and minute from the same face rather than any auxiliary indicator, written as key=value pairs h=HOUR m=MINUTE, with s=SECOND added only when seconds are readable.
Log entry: h=3 m=47
